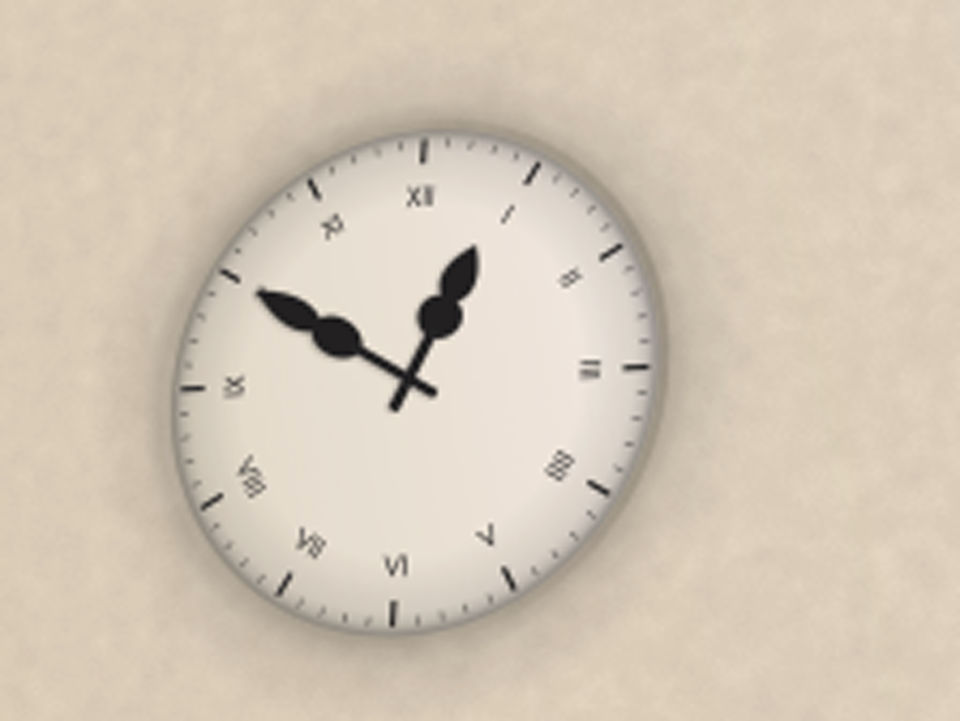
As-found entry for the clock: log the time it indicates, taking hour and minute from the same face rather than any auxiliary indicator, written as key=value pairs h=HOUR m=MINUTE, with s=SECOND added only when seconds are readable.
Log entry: h=12 m=50
